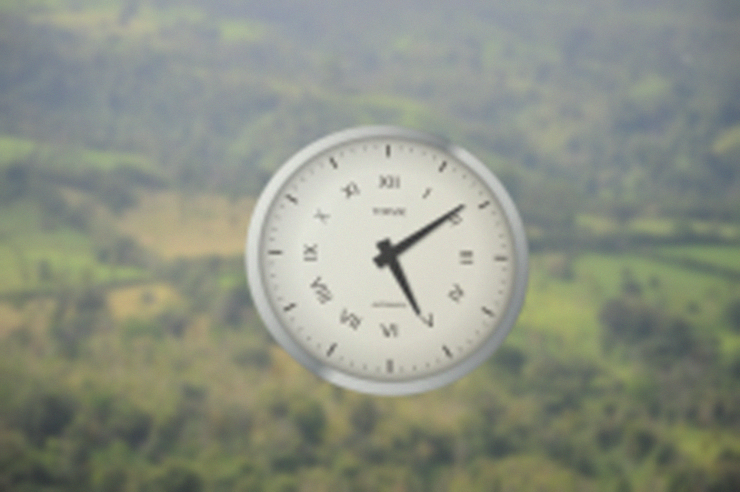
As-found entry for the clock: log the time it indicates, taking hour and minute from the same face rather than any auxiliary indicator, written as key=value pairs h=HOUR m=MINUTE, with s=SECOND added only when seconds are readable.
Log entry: h=5 m=9
